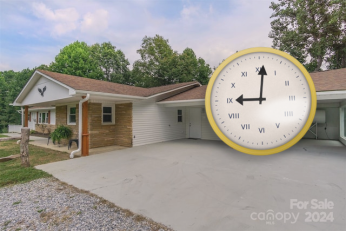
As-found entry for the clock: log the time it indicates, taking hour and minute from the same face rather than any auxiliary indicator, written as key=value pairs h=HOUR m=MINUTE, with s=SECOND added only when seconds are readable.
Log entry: h=9 m=1
